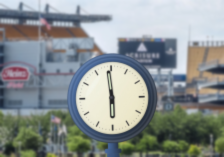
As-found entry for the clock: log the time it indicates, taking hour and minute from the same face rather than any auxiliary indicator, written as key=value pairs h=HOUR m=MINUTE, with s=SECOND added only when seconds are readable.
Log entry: h=5 m=59
